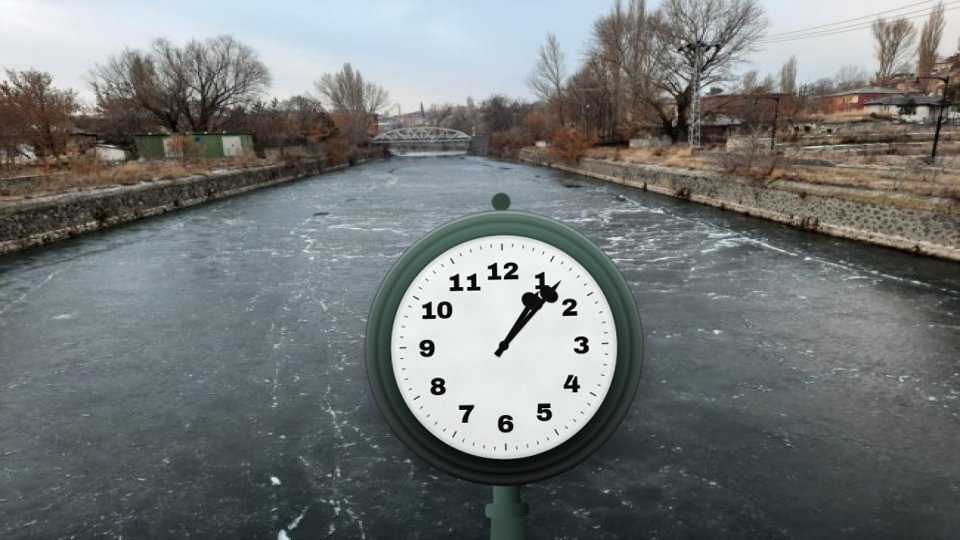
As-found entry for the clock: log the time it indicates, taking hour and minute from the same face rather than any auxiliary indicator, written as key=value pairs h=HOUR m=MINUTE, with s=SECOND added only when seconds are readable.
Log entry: h=1 m=7
